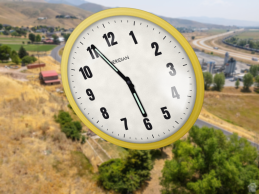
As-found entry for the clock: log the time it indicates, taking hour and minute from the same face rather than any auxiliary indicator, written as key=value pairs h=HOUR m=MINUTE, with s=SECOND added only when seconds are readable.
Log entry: h=5 m=56
